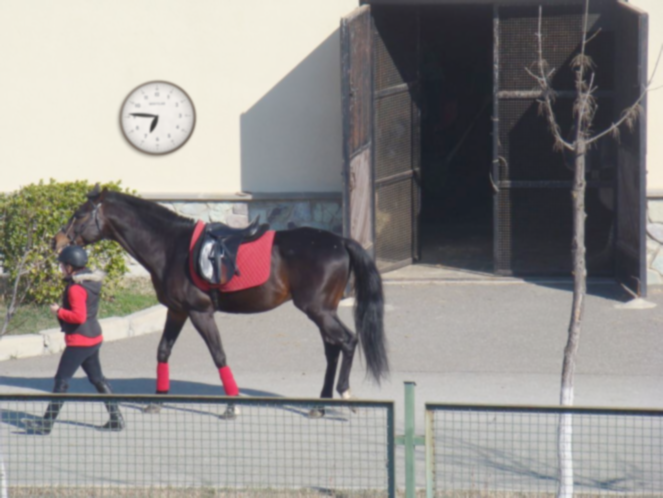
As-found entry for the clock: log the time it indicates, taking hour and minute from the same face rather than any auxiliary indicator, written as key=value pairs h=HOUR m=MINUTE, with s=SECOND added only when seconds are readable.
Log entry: h=6 m=46
